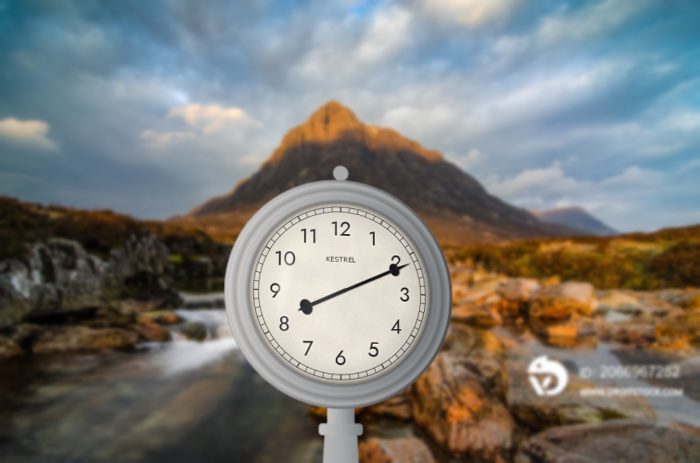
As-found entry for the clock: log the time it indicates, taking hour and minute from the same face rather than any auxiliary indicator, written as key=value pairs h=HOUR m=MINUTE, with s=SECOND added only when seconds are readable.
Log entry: h=8 m=11
